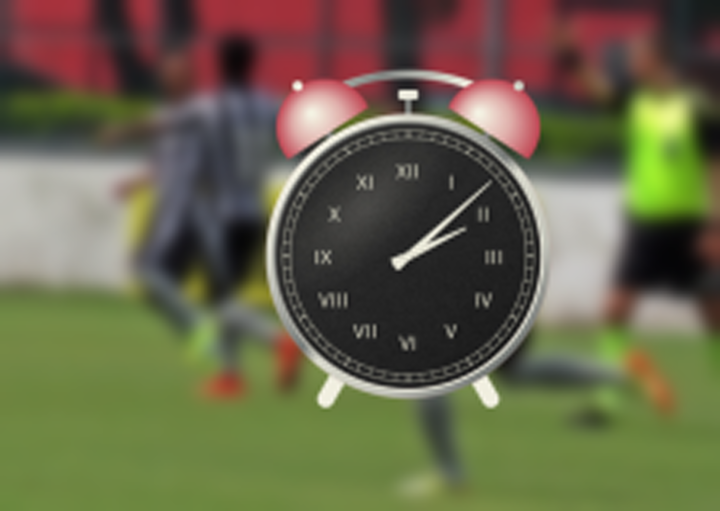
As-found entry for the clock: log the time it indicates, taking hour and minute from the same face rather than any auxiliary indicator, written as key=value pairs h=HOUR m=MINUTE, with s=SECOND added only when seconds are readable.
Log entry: h=2 m=8
